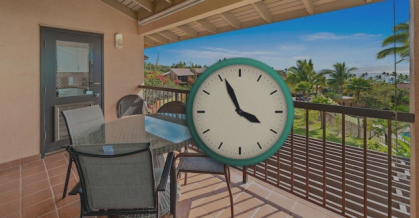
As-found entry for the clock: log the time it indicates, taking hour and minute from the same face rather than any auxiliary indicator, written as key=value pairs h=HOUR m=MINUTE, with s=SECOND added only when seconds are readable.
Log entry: h=3 m=56
